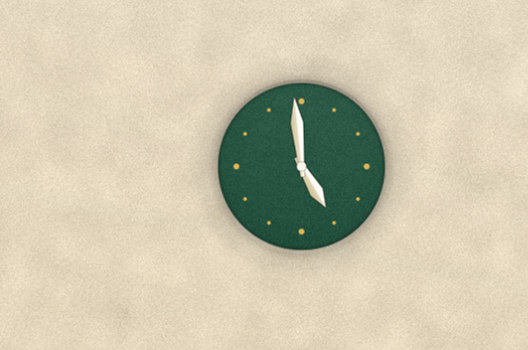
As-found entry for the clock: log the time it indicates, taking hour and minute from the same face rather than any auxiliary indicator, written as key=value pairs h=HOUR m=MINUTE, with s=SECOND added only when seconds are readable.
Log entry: h=4 m=59
